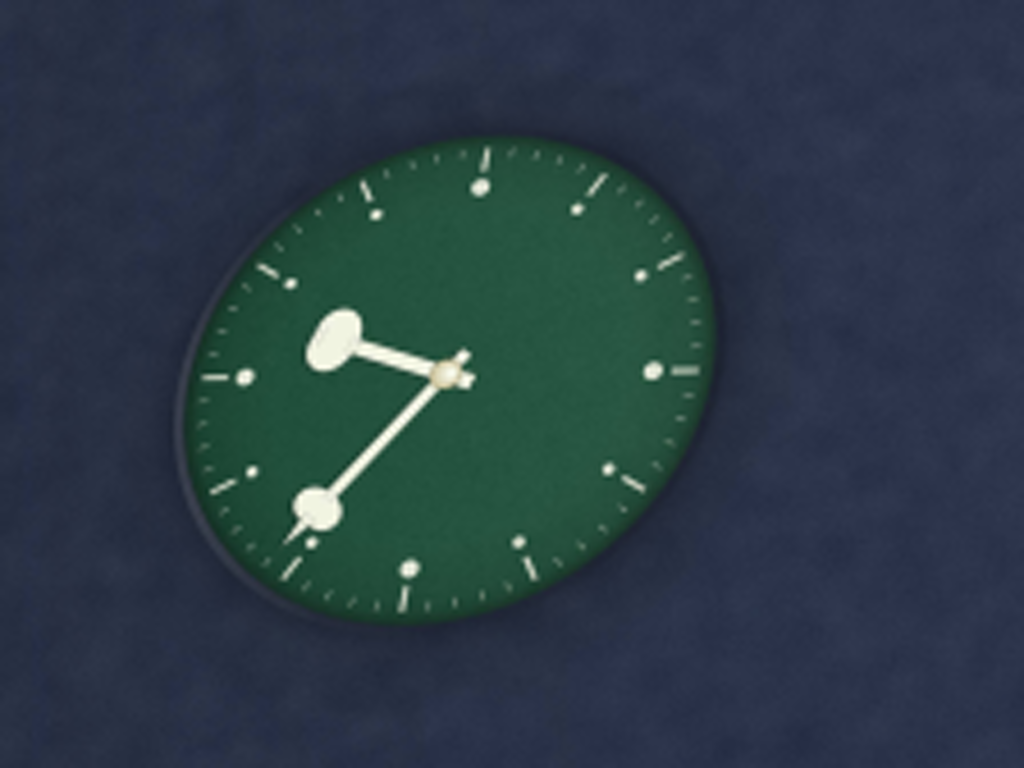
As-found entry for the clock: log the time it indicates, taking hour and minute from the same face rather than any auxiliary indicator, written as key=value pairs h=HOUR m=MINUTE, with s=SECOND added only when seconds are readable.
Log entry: h=9 m=36
